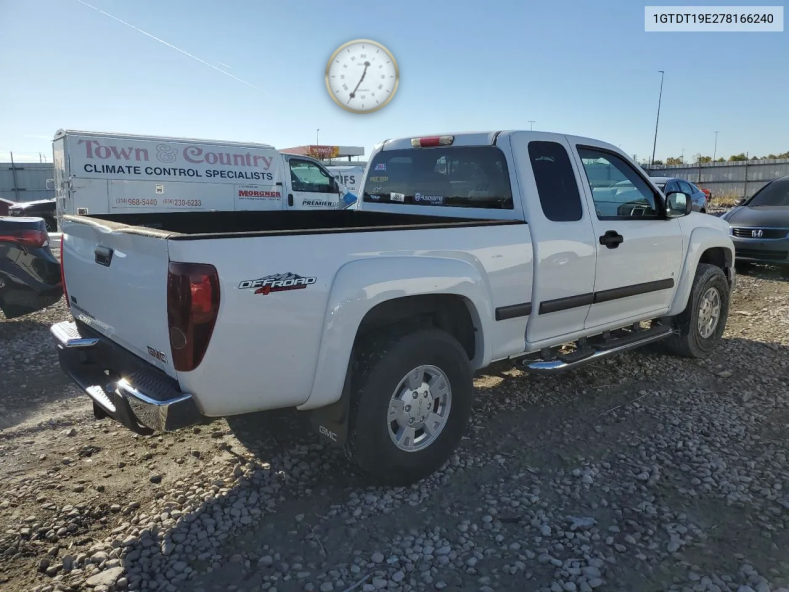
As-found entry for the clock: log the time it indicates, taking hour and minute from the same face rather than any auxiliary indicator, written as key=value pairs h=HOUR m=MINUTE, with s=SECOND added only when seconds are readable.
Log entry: h=12 m=35
